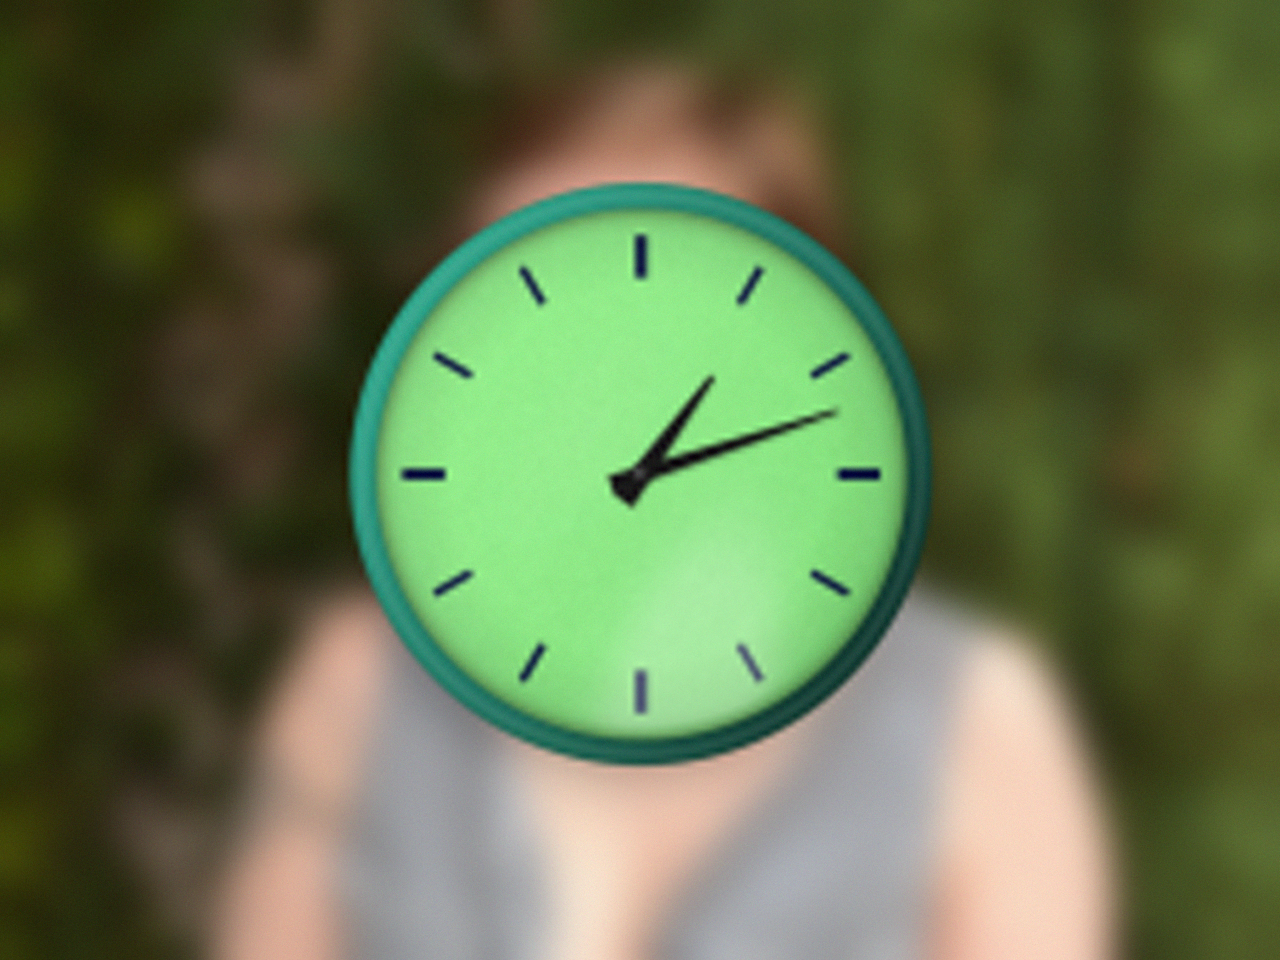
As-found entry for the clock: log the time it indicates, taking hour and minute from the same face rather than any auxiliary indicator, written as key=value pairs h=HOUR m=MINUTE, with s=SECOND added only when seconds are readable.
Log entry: h=1 m=12
